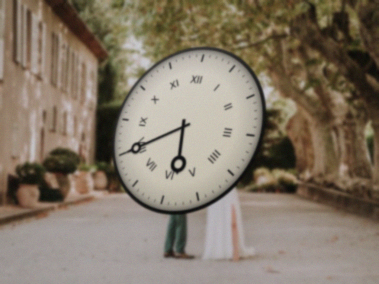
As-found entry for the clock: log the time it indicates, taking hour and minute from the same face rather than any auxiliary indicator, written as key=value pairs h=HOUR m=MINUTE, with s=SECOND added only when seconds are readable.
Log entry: h=5 m=40
